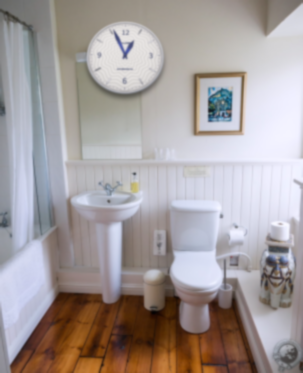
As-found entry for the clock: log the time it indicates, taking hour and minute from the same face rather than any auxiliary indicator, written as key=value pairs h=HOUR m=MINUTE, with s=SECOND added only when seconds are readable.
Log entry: h=12 m=56
